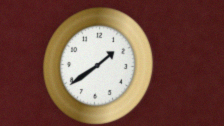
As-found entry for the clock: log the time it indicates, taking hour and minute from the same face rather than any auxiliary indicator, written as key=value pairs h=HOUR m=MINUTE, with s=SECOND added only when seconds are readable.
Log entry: h=1 m=39
